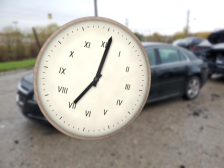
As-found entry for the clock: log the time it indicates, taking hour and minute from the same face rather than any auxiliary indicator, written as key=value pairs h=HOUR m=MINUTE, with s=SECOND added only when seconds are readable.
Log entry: h=7 m=1
